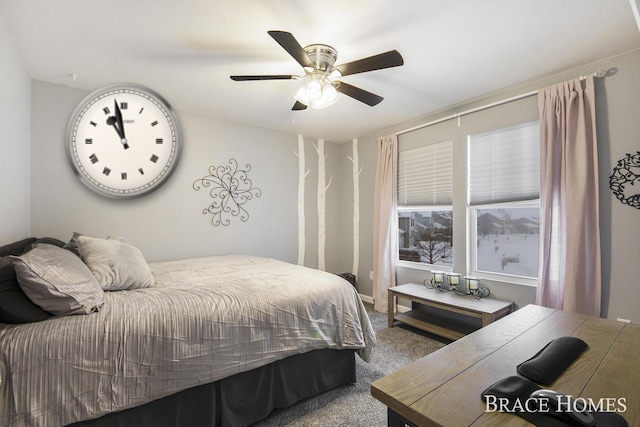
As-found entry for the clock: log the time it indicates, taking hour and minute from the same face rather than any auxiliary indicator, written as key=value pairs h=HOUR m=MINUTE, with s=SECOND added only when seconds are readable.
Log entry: h=10 m=58
